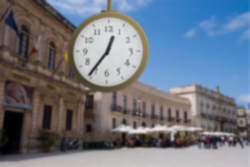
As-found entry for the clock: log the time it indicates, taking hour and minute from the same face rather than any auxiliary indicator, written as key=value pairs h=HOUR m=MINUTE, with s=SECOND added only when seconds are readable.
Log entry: h=12 m=36
